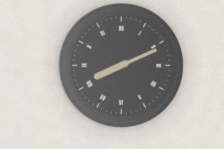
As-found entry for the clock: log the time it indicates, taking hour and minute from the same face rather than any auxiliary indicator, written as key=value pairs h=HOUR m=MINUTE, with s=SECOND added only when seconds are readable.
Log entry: h=8 m=11
